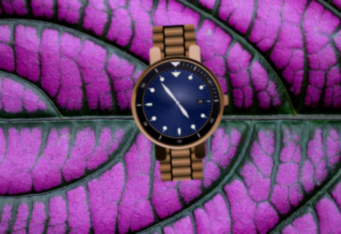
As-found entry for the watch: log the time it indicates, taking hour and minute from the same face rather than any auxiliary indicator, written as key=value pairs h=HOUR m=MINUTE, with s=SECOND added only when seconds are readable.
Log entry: h=4 m=54
